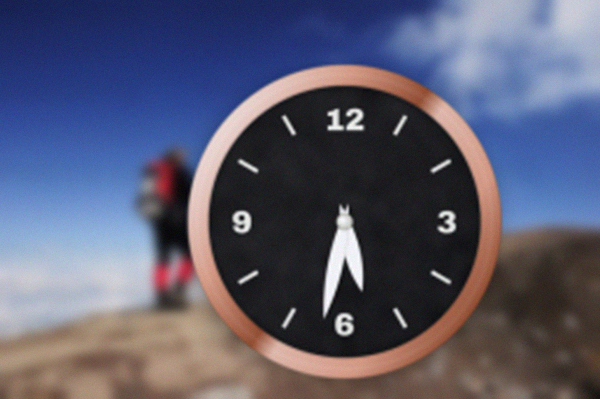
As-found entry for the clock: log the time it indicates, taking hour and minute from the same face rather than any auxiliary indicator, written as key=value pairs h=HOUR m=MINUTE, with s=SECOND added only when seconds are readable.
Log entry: h=5 m=32
